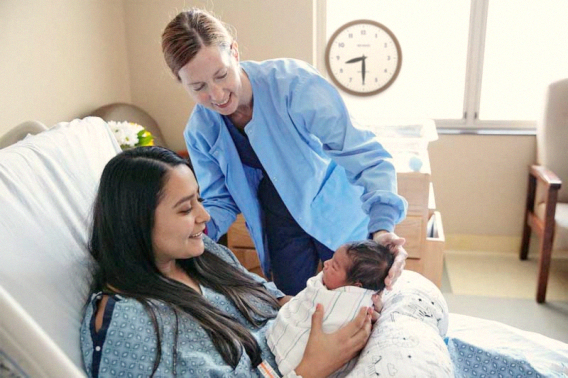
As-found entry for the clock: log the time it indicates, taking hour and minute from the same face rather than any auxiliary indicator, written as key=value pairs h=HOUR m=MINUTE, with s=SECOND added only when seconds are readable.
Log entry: h=8 m=30
